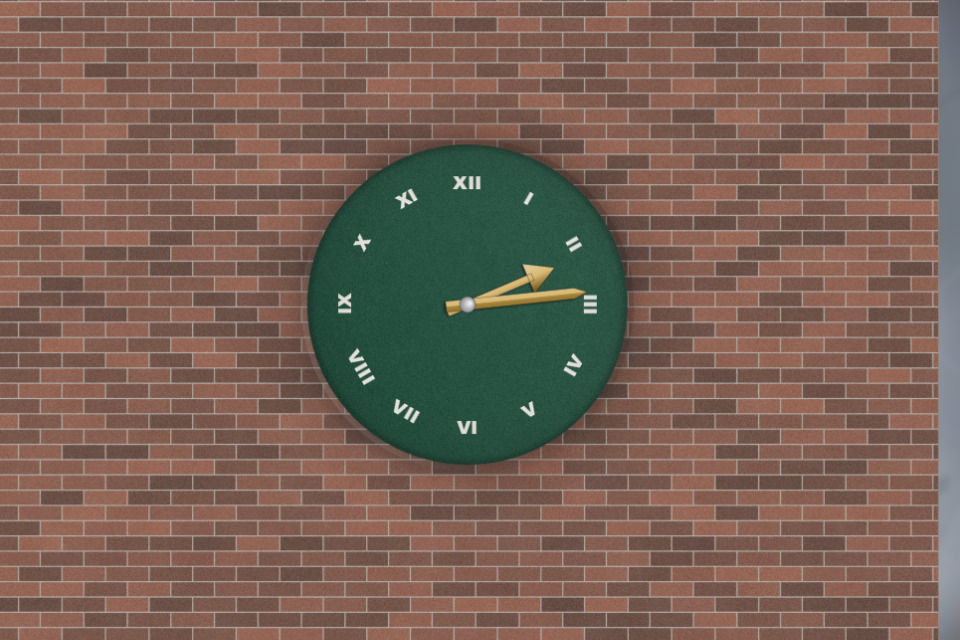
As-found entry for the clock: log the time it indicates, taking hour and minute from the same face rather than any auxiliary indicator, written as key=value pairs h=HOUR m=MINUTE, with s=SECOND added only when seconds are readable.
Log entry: h=2 m=14
